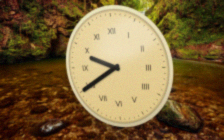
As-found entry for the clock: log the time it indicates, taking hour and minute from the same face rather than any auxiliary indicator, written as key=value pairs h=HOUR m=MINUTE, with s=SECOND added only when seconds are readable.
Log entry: h=9 m=40
